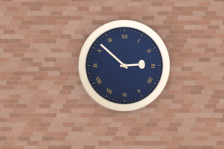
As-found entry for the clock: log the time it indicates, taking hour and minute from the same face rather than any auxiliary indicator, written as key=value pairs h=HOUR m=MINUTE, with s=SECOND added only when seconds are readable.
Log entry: h=2 m=52
